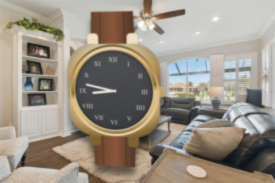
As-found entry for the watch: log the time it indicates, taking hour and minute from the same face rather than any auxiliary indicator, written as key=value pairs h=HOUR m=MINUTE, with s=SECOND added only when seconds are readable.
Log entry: h=8 m=47
